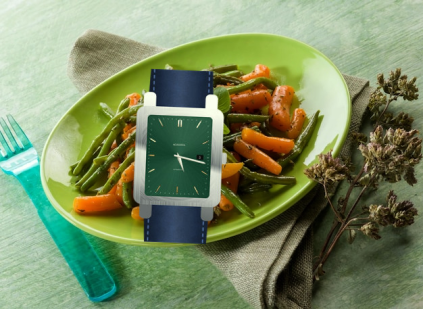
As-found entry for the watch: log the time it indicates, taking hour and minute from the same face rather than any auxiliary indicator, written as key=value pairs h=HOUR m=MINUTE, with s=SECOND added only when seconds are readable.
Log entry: h=5 m=17
